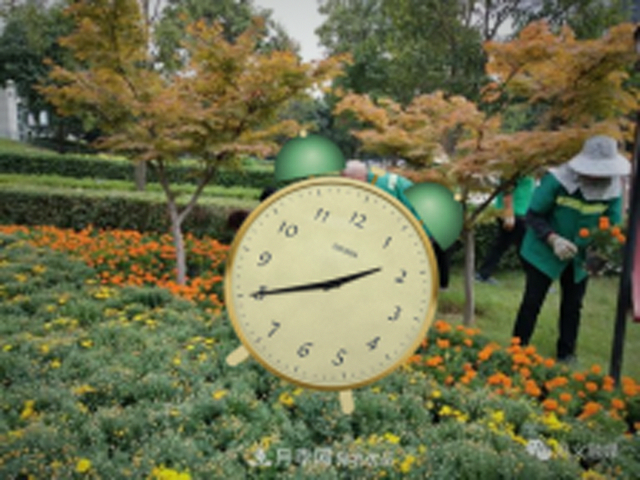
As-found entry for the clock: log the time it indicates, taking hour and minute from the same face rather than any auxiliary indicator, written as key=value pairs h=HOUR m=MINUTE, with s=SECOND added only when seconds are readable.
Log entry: h=1 m=40
